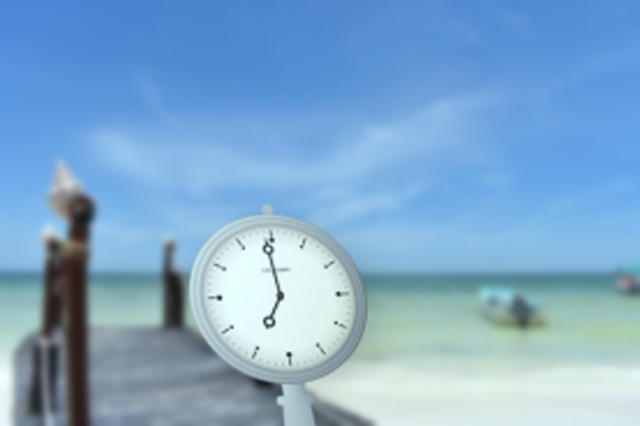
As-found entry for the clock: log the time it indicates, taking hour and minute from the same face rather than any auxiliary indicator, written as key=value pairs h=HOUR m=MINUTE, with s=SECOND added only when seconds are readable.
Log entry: h=6 m=59
